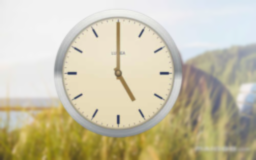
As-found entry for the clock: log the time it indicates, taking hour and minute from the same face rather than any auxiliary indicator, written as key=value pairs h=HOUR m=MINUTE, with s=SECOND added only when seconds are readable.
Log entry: h=5 m=0
